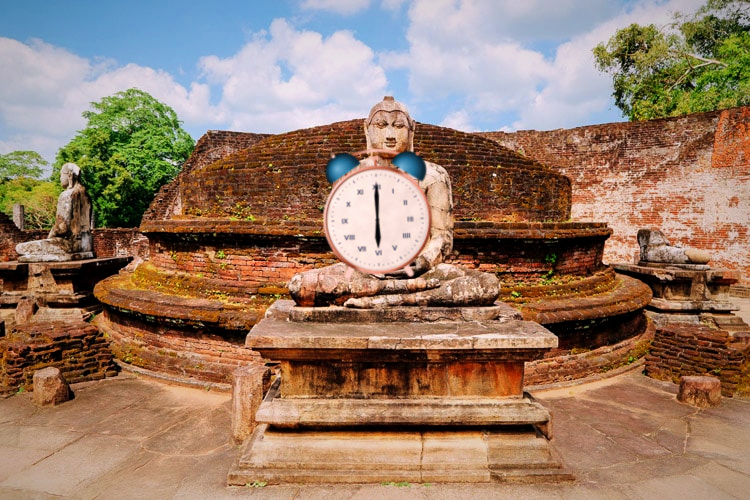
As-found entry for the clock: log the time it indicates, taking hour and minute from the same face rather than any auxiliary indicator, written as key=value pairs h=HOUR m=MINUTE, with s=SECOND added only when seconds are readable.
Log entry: h=6 m=0
